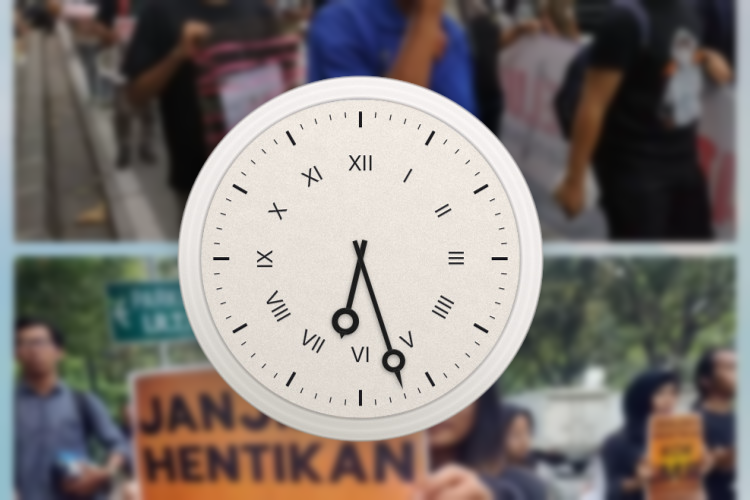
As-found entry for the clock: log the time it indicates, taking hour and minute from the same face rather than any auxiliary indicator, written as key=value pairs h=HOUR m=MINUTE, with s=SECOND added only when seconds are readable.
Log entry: h=6 m=27
